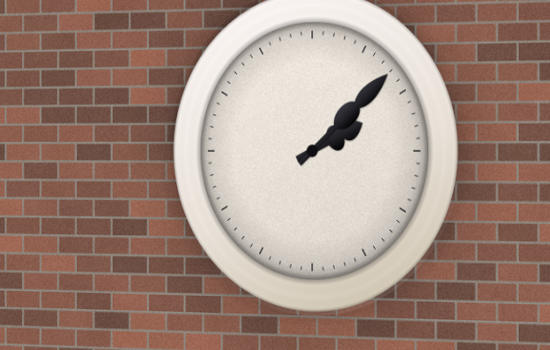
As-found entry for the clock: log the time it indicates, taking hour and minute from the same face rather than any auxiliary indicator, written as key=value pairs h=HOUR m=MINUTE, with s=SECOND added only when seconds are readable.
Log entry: h=2 m=8
